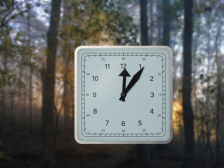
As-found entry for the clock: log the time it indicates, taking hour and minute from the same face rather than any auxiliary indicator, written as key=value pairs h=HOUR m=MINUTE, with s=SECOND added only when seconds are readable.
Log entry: h=12 m=6
